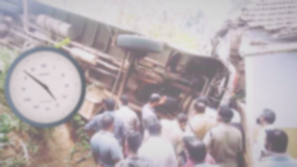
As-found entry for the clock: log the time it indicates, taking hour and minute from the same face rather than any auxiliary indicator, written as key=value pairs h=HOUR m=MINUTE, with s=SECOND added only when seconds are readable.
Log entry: h=4 m=52
